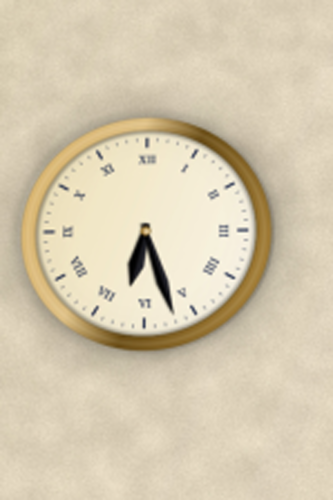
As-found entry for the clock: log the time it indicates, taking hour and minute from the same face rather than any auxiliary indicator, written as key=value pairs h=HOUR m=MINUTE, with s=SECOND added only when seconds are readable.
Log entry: h=6 m=27
